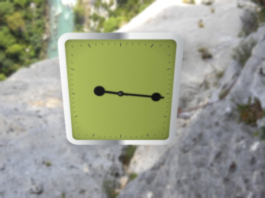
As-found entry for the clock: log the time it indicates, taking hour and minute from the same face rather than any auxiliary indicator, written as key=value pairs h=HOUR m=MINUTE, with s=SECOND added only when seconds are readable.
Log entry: h=9 m=16
